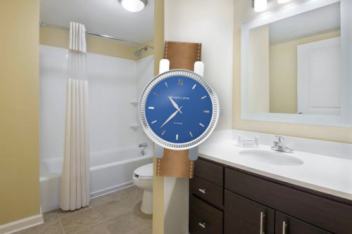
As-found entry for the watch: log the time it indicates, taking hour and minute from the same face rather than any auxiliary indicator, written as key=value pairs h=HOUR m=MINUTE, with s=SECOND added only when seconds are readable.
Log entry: h=10 m=37
